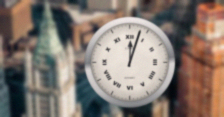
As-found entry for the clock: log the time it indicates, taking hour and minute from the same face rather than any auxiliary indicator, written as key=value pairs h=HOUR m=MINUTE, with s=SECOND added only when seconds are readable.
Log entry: h=12 m=3
